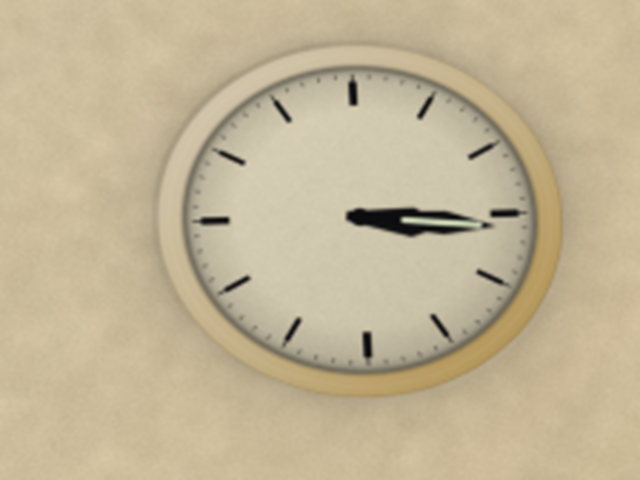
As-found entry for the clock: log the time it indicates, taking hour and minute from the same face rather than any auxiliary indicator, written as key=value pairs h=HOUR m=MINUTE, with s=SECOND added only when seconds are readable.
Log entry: h=3 m=16
